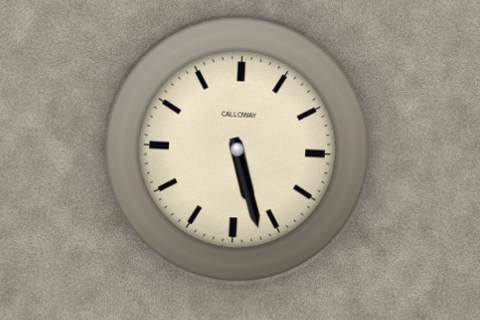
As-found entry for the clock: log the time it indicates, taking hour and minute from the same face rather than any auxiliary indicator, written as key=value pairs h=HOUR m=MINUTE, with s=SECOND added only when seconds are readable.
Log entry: h=5 m=27
